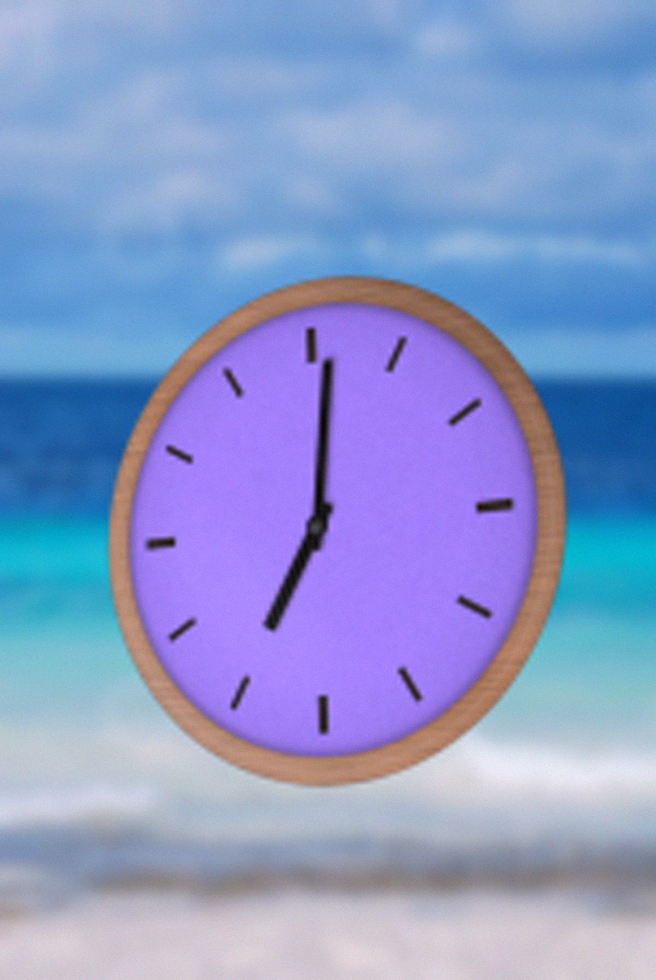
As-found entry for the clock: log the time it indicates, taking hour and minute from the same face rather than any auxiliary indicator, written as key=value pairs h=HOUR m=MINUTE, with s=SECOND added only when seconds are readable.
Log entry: h=7 m=1
